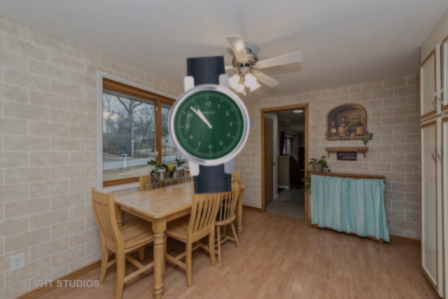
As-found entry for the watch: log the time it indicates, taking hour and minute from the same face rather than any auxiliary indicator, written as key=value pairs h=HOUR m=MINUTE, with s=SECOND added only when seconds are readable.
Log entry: h=10 m=53
